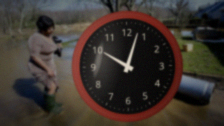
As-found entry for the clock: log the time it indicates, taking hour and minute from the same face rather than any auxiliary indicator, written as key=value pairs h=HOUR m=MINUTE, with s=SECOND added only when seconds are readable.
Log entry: h=10 m=3
